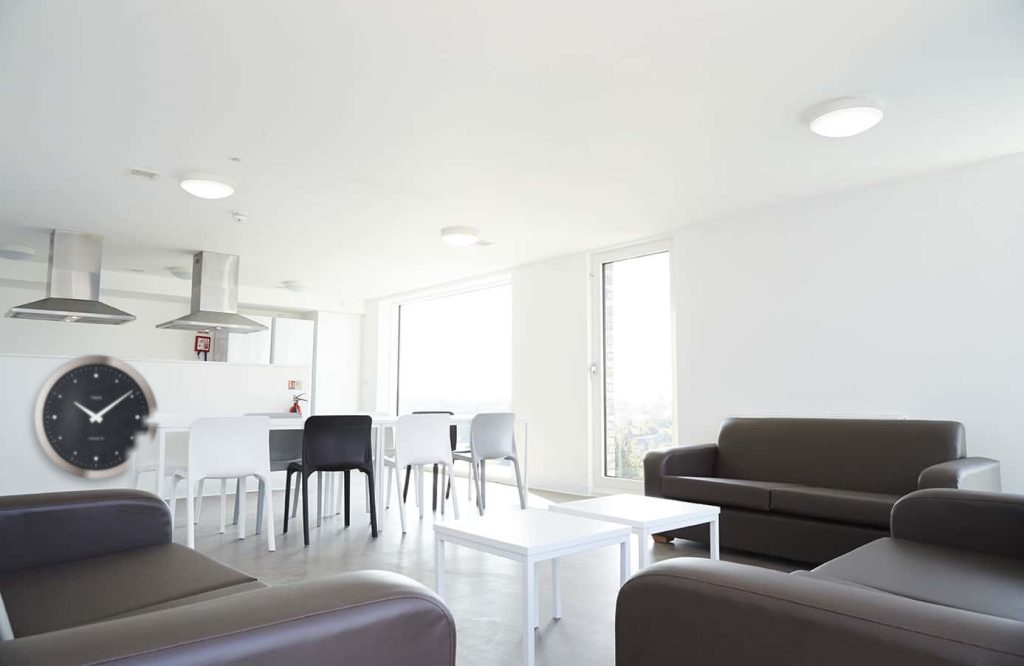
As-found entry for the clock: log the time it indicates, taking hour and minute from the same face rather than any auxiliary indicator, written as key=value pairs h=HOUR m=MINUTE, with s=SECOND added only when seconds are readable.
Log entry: h=10 m=9
